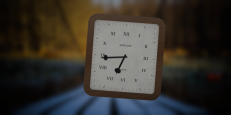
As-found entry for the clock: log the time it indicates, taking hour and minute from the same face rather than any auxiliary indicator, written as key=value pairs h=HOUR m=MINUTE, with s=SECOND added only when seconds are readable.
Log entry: h=6 m=44
